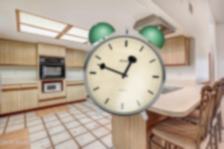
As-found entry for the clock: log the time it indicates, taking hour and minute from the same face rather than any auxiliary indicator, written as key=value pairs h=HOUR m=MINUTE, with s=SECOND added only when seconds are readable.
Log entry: h=12 m=48
